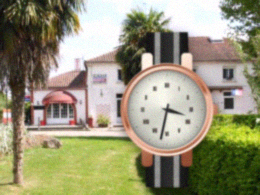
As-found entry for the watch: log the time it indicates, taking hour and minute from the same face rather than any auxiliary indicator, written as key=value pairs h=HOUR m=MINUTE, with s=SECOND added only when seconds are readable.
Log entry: h=3 m=32
